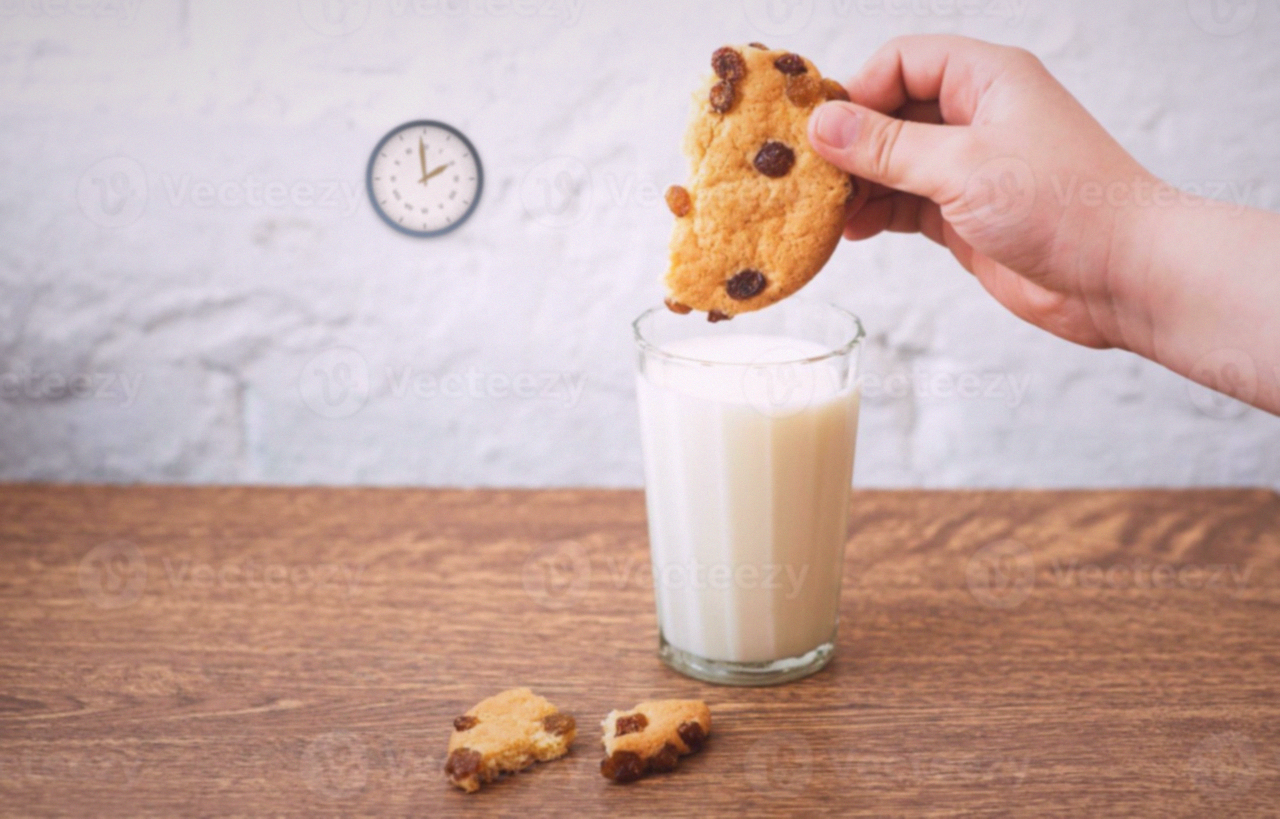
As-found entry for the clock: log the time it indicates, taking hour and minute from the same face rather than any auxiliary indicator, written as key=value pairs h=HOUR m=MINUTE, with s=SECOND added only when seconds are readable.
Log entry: h=1 m=59
